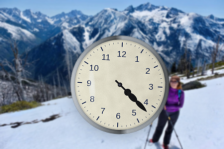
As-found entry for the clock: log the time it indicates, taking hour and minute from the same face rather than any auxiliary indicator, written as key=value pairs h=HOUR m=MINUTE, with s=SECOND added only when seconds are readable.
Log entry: h=4 m=22
